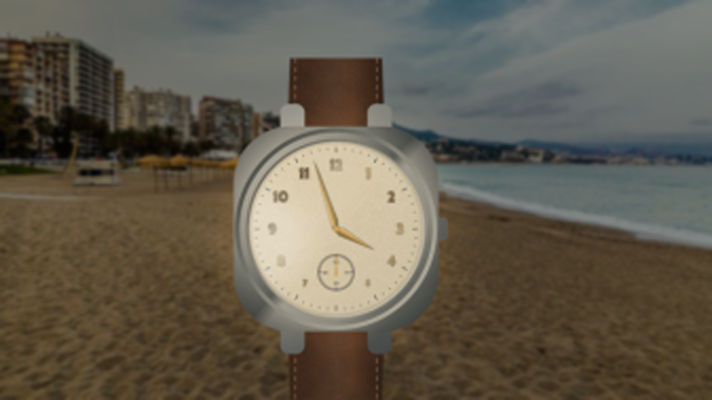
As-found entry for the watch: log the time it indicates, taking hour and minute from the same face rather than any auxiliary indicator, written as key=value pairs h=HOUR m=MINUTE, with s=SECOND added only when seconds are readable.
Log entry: h=3 m=57
